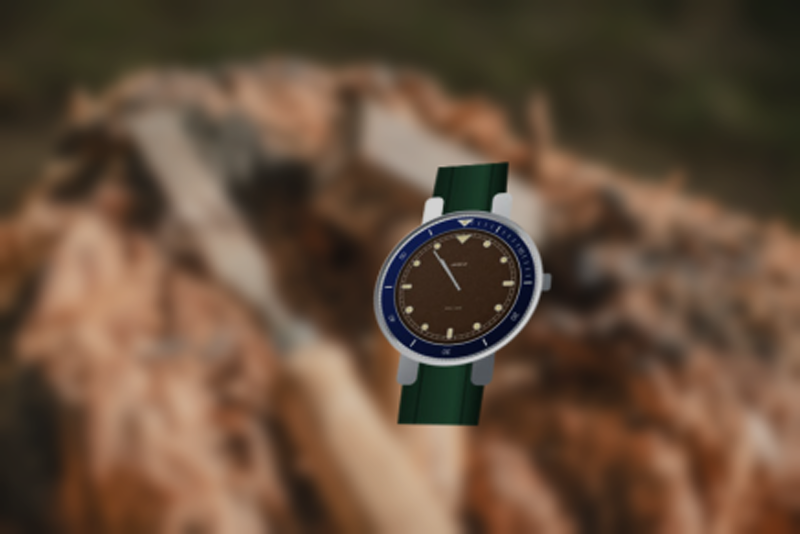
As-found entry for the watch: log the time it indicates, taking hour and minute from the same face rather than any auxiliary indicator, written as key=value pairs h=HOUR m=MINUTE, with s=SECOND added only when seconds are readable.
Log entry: h=10 m=54
